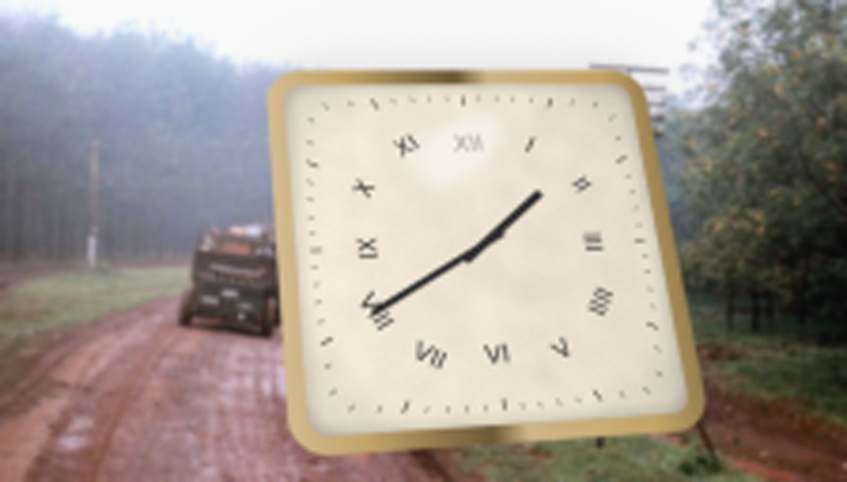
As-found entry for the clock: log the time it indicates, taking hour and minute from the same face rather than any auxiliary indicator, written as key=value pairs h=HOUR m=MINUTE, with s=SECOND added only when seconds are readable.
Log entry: h=1 m=40
